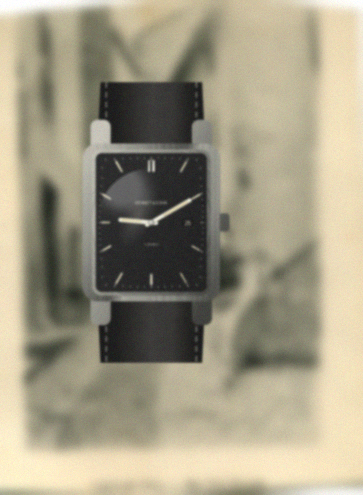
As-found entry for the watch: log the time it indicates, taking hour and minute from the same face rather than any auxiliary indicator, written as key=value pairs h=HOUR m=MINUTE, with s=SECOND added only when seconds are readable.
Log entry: h=9 m=10
